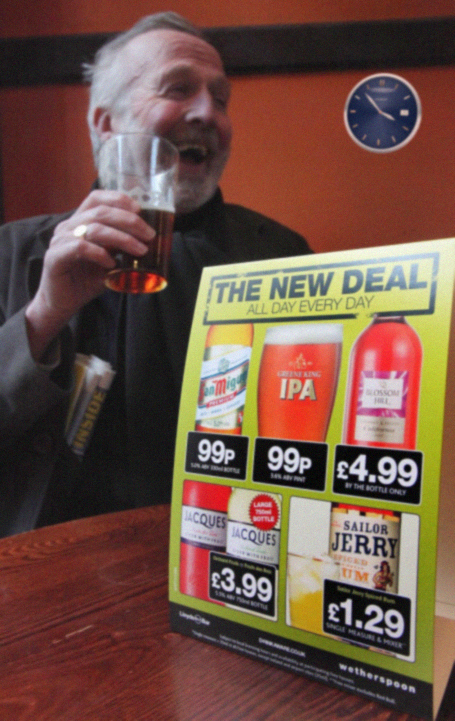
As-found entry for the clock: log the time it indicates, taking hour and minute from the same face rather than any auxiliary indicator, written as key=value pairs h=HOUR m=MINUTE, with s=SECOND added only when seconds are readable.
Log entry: h=3 m=53
